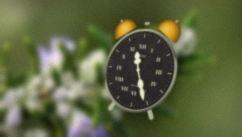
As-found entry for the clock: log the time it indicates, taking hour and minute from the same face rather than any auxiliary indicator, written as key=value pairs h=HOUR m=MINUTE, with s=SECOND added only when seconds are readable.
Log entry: h=11 m=26
